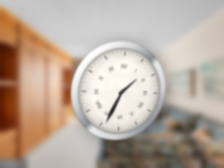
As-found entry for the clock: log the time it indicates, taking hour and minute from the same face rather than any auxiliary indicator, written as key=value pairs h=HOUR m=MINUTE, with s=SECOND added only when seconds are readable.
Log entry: h=1 m=34
